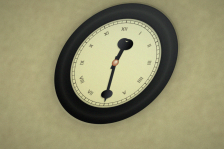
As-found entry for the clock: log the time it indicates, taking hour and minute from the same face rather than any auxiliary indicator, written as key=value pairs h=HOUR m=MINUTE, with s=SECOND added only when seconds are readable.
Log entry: h=12 m=30
